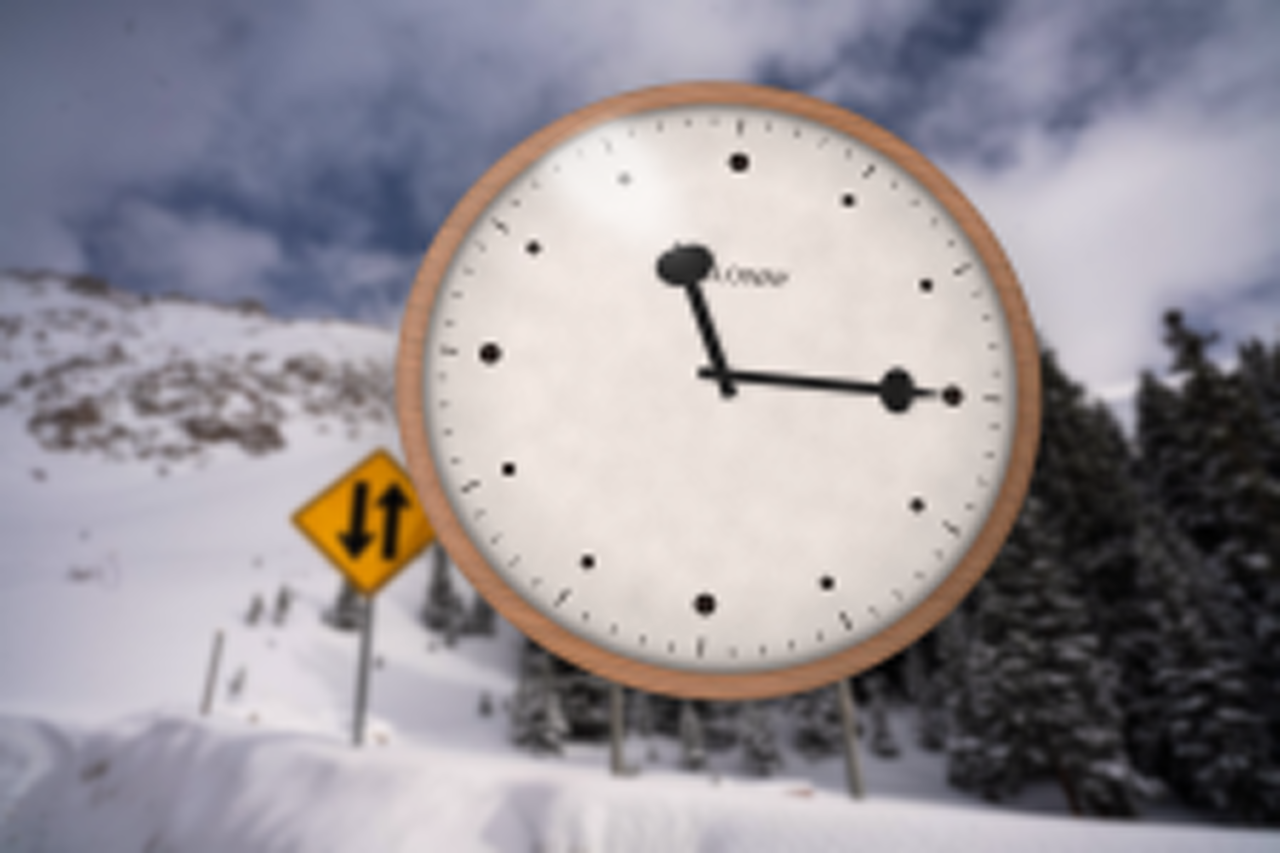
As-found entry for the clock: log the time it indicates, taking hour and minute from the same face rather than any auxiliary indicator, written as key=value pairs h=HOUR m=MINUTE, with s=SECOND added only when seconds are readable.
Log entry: h=11 m=15
